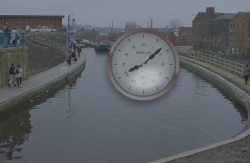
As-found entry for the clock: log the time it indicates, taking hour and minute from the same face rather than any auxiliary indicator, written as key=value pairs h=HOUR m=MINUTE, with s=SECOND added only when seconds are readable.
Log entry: h=8 m=8
